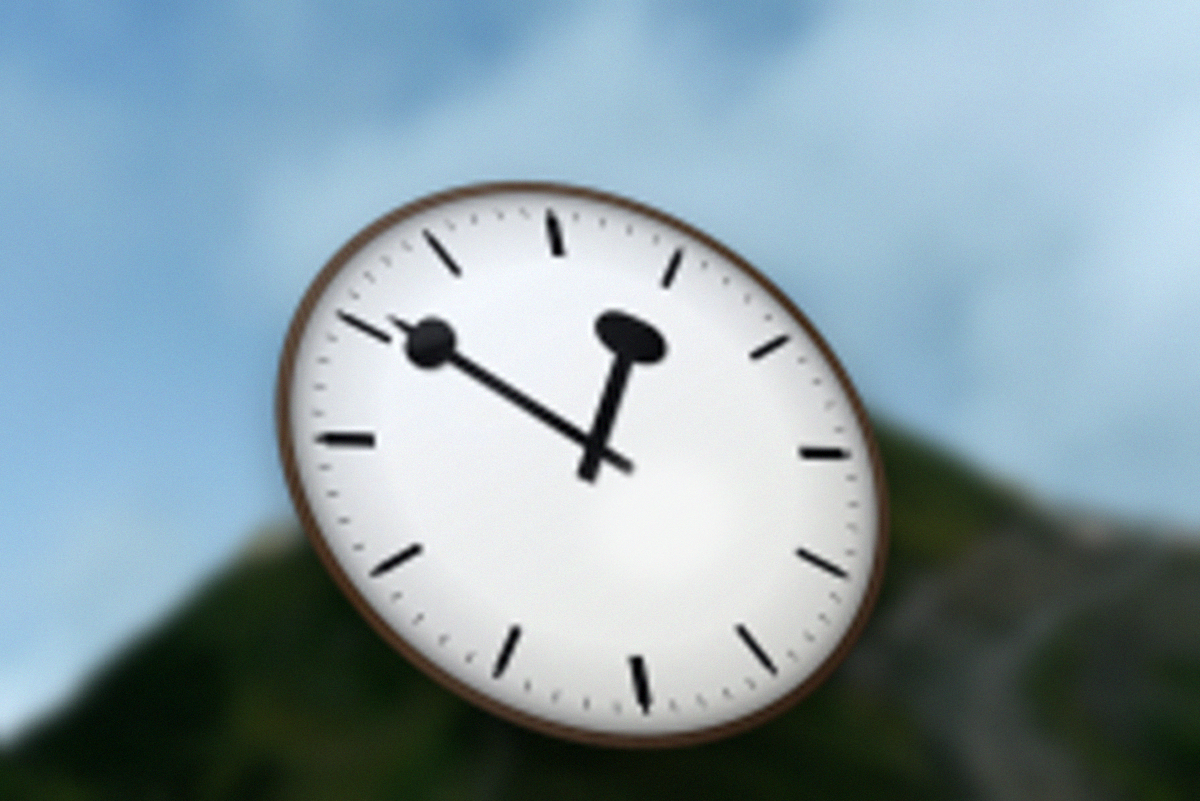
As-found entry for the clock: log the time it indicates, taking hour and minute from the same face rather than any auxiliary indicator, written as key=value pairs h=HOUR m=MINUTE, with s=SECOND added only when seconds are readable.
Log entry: h=12 m=51
